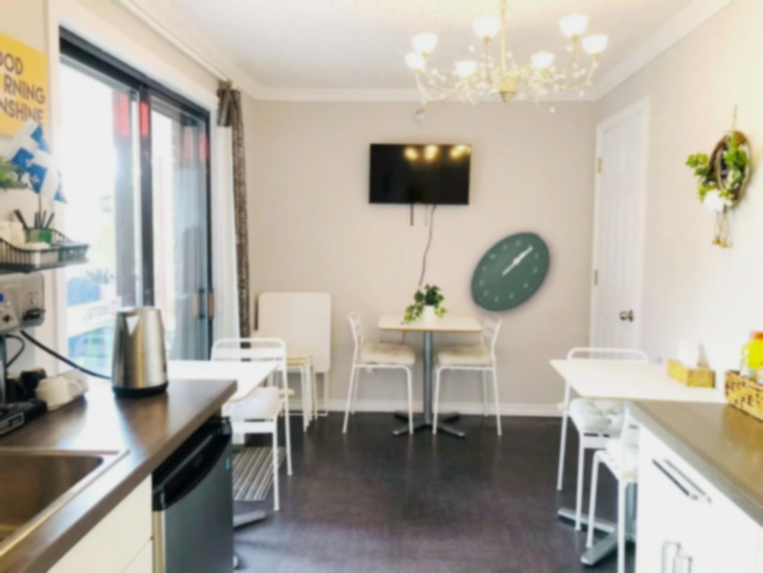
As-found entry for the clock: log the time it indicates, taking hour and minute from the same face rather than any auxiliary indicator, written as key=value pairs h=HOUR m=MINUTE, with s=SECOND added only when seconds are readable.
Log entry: h=1 m=6
